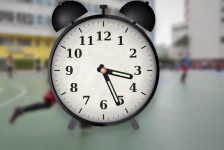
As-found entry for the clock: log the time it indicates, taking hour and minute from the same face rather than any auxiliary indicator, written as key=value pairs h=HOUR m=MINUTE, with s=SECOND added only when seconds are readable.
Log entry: h=3 m=26
